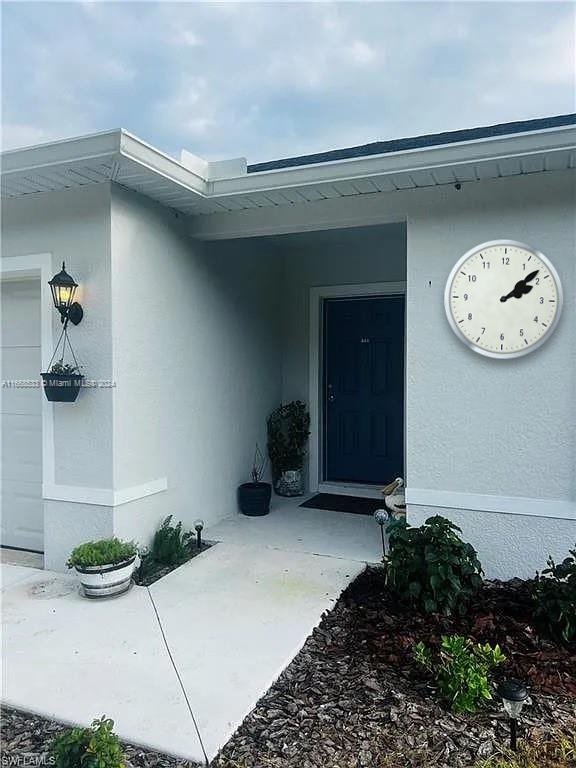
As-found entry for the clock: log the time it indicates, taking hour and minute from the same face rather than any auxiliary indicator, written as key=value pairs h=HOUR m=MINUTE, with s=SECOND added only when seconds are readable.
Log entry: h=2 m=8
